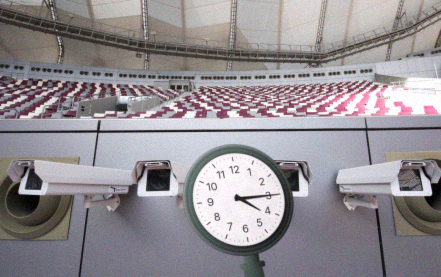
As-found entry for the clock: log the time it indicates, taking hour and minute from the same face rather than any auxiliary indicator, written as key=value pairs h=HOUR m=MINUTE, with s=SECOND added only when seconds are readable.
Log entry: h=4 m=15
